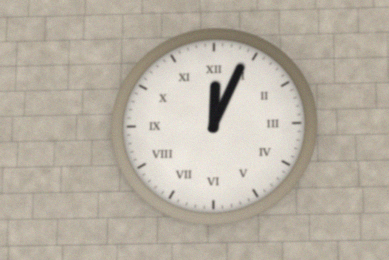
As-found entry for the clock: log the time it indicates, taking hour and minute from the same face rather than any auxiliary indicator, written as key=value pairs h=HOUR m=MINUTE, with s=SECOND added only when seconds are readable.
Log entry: h=12 m=4
